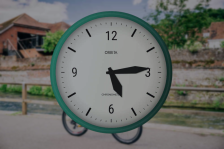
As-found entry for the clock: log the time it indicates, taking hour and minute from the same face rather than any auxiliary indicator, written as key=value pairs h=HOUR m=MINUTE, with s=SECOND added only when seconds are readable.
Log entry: h=5 m=14
